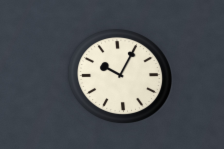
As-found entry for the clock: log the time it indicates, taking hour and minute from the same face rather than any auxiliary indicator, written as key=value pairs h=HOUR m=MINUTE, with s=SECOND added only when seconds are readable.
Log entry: h=10 m=5
